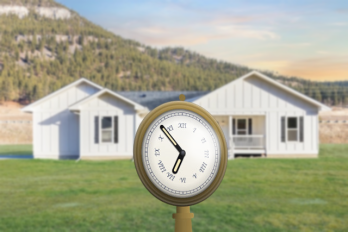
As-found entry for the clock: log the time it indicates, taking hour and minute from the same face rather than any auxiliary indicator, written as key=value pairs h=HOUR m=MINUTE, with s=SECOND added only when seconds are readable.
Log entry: h=6 m=53
